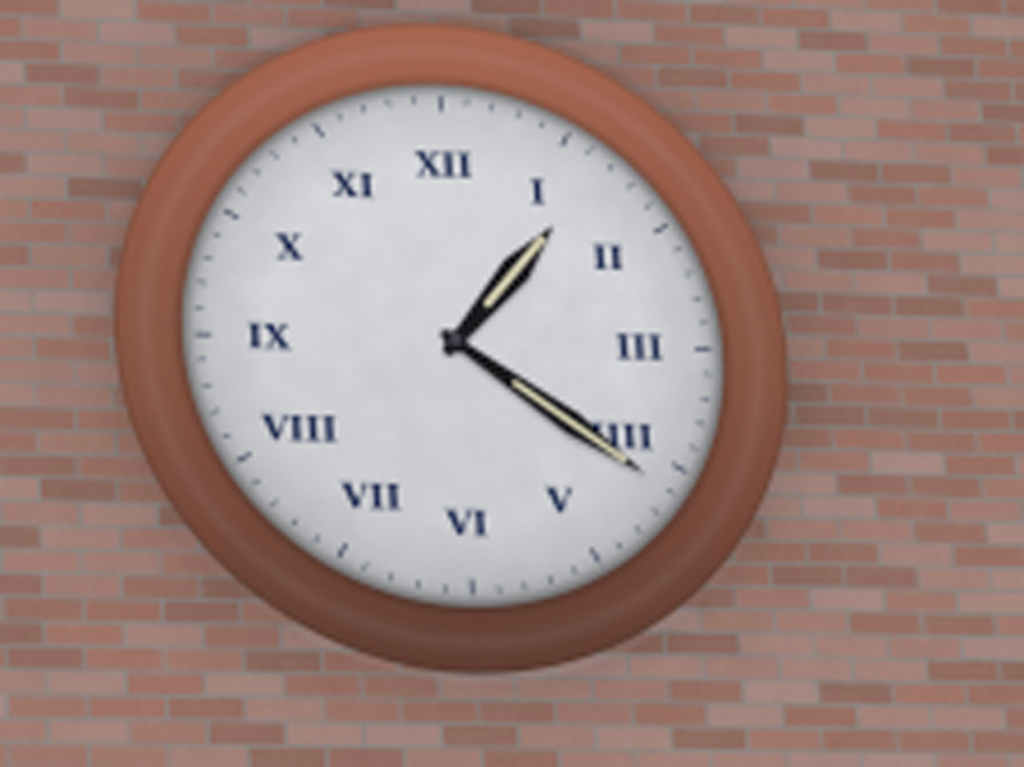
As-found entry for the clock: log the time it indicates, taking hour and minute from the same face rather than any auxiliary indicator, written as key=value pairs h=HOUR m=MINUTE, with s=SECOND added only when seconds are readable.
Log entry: h=1 m=21
